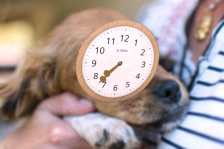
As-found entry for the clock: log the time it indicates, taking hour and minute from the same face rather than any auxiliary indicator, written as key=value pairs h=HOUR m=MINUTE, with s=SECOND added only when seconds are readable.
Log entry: h=7 m=37
